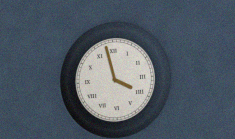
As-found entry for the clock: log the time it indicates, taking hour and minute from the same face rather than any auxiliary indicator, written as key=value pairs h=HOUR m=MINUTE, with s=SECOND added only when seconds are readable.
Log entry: h=3 m=58
